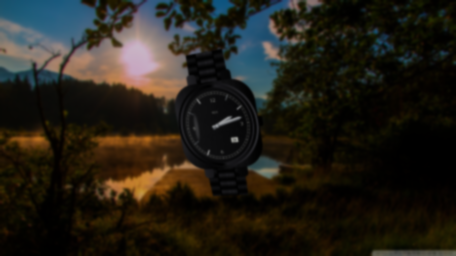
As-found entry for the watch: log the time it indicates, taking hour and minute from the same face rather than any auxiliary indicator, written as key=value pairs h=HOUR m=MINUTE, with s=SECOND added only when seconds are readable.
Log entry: h=2 m=13
